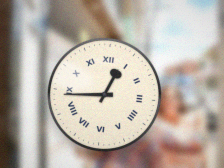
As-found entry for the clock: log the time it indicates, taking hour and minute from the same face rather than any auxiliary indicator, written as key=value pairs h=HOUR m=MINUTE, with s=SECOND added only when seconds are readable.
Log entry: h=12 m=44
